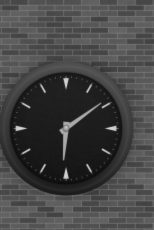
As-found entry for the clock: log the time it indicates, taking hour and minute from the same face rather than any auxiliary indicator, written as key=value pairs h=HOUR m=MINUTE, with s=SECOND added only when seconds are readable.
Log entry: h=6 m=9
